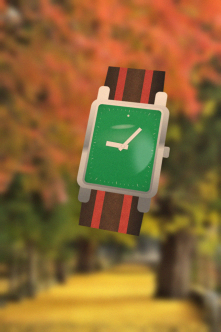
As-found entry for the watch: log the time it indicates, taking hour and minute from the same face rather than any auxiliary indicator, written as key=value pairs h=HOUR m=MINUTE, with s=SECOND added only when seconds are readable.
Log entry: h=9 m=6
